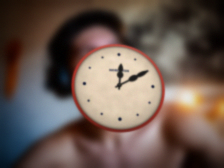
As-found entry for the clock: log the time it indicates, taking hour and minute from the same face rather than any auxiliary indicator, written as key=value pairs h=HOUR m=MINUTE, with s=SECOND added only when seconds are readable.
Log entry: h=12 m=10
